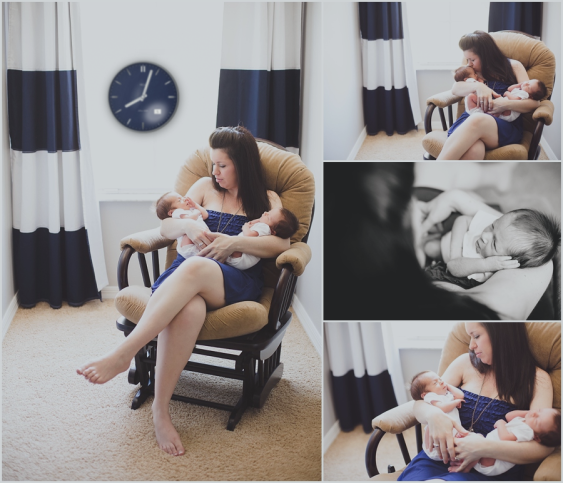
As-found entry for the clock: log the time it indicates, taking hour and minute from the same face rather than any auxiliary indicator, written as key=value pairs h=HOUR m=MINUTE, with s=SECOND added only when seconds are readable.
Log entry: h=8 m=3
